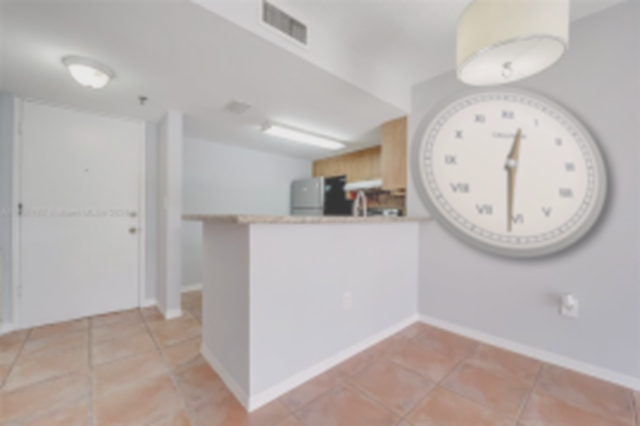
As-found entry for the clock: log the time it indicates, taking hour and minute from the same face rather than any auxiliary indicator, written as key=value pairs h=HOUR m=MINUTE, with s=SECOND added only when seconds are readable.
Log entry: h=12 m=31
